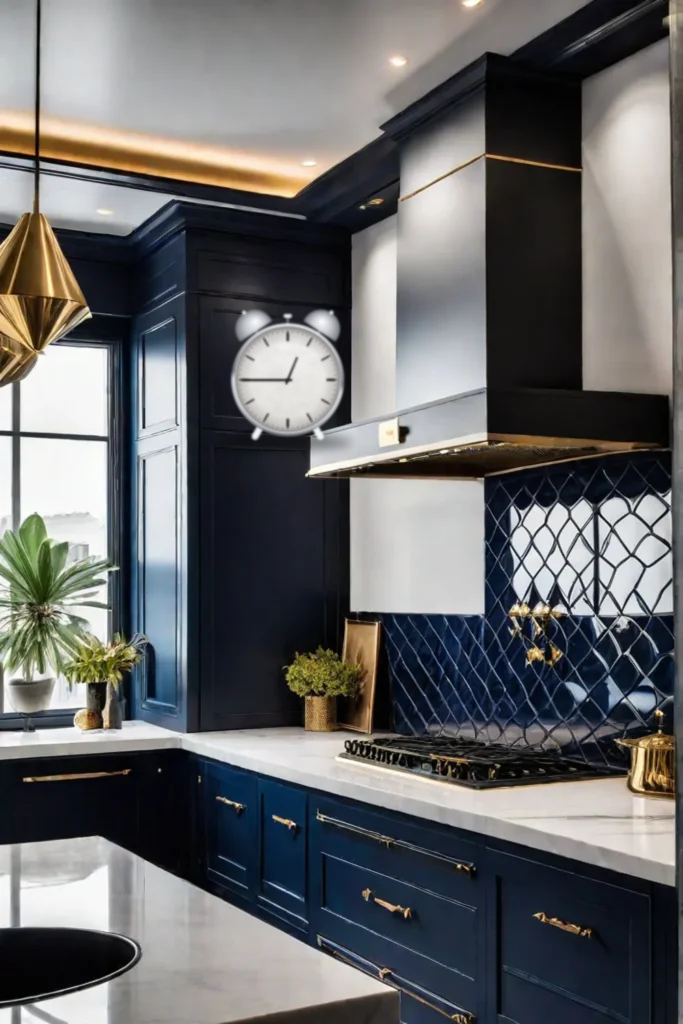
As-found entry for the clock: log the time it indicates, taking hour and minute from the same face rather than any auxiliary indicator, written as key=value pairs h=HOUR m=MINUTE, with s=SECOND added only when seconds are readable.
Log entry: h=12 m=45
